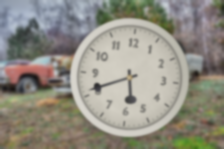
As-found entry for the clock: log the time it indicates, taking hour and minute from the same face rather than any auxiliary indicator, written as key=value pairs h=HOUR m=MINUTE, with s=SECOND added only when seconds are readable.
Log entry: h=5 m=41
